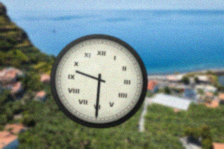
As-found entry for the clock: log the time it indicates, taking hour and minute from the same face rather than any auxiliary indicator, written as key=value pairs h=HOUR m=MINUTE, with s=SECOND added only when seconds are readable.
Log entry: h=9 m=30
